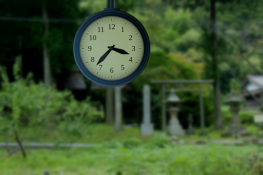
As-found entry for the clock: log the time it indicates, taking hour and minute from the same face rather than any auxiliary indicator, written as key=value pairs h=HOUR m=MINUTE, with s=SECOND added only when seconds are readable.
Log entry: h=3 m=37
